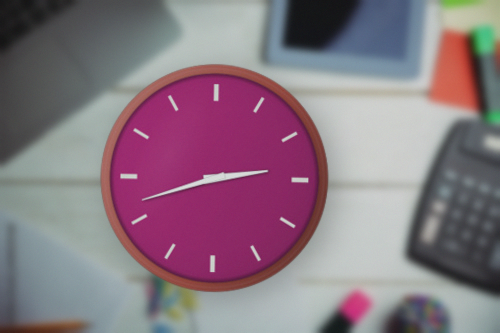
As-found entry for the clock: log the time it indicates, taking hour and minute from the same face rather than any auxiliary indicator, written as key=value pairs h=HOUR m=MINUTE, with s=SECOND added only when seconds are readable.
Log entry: h=2 m=42
